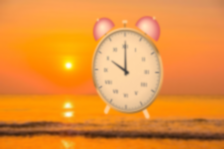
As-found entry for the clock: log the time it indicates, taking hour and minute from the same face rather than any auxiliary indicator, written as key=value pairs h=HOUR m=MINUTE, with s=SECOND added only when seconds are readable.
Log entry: h=10 m=0
